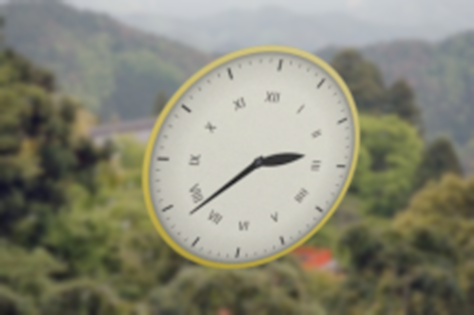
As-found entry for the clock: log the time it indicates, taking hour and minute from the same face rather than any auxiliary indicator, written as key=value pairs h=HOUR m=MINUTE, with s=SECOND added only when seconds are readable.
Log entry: h=2 m=38
